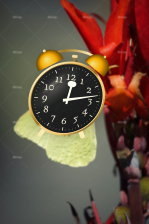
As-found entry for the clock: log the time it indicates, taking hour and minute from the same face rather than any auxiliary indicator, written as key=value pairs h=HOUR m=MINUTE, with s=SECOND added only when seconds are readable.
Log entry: h=12 m=13
